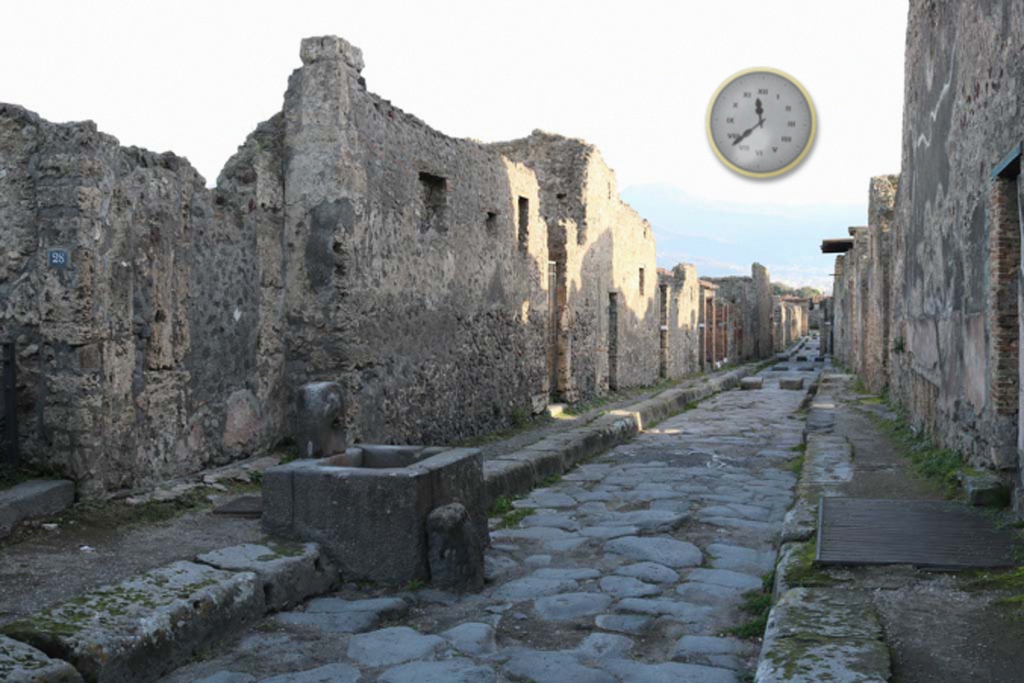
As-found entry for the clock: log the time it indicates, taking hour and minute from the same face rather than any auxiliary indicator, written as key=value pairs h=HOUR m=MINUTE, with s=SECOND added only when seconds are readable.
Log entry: h=11 m=38
